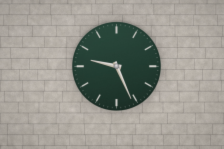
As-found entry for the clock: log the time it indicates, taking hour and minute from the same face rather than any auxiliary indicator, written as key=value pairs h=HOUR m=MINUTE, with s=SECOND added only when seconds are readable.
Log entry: h=9 m=26
